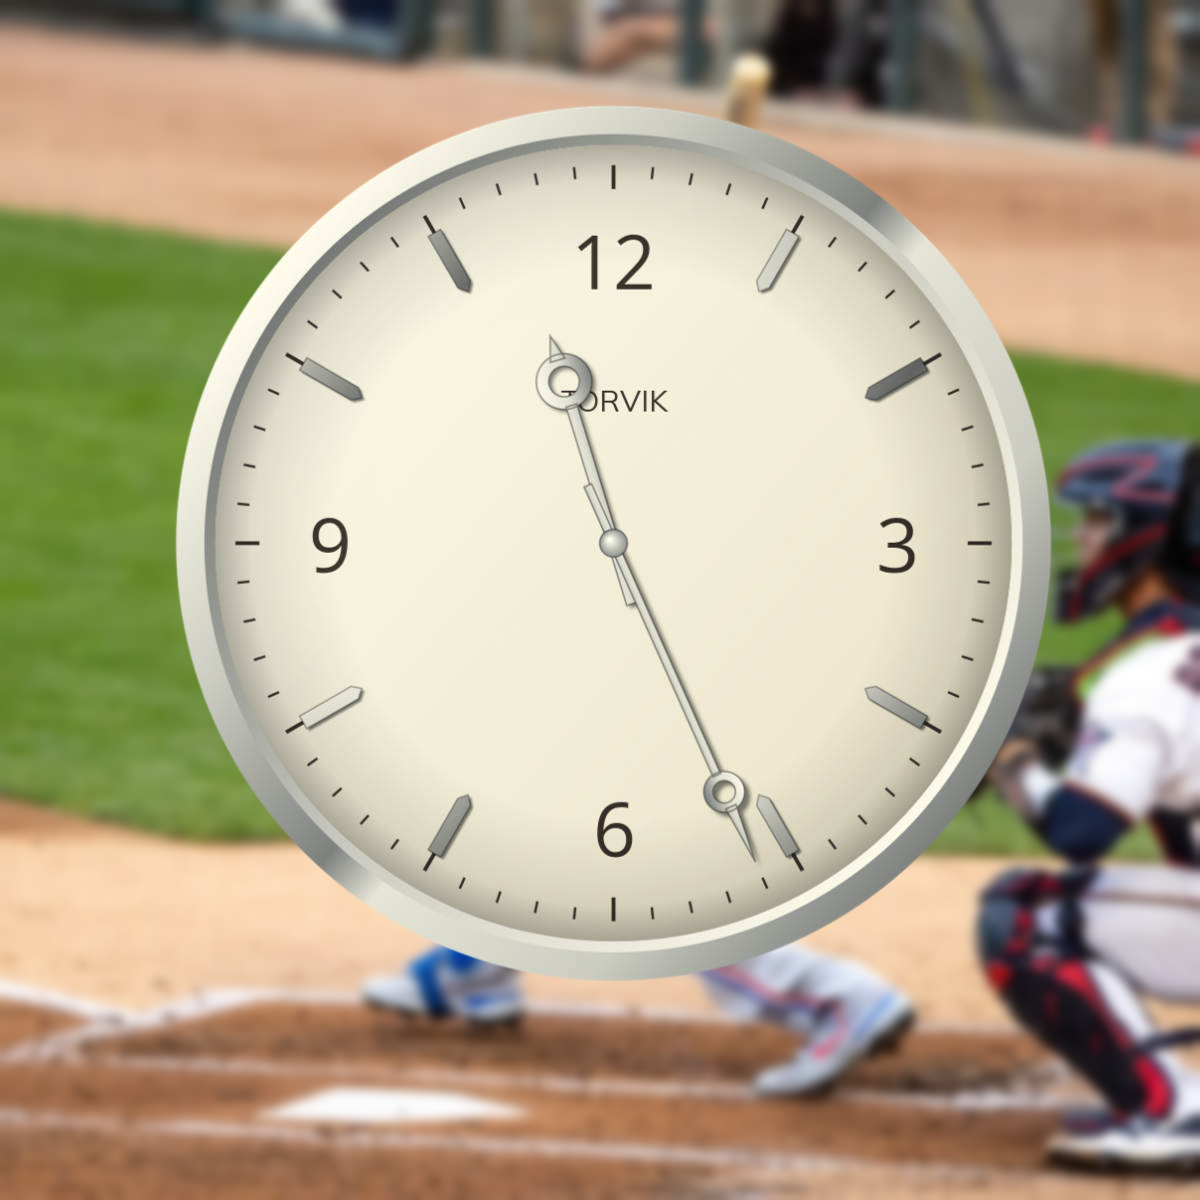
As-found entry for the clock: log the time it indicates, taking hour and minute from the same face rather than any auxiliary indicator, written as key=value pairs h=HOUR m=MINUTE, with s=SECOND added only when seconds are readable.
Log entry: h=11 m=26
